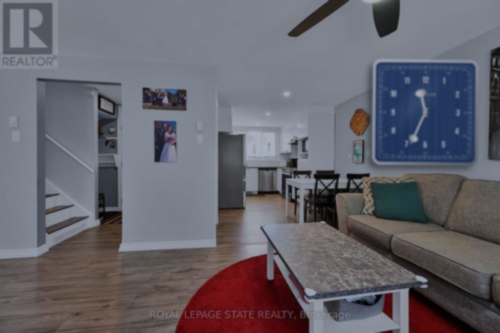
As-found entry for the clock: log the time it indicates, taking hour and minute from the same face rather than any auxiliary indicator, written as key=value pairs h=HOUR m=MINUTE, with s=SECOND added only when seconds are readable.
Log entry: h=11 m=34
